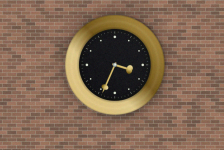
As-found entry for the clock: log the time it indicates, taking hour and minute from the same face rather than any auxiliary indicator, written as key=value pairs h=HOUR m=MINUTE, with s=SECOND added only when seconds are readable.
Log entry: h=3 m=34
